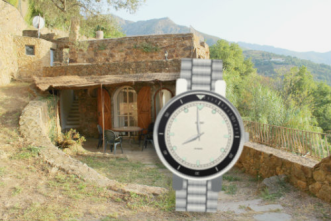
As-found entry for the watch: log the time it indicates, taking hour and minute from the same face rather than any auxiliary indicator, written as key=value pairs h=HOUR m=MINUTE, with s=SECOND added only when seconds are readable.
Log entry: h=7 m=59
